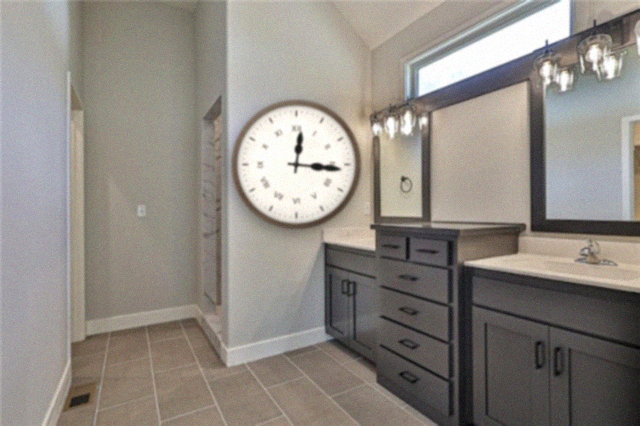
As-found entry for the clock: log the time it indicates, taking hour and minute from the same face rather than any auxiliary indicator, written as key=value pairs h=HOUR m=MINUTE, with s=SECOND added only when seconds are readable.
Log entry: h=12 m=16
